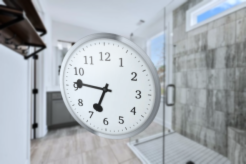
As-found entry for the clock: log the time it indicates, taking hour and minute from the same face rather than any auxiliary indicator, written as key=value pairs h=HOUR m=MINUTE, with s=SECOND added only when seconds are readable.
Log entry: h=6 m=46
